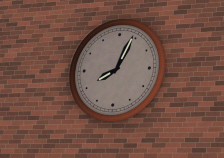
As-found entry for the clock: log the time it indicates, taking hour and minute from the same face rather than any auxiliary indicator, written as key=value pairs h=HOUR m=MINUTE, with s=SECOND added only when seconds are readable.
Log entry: h=8 m=4
